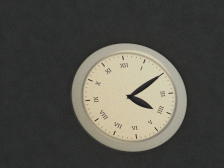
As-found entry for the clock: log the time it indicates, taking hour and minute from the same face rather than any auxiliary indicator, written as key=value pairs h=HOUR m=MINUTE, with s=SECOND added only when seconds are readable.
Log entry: h=4 m=10
